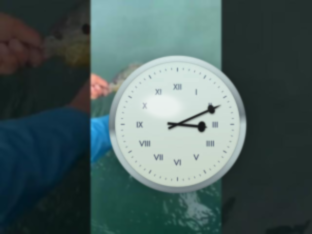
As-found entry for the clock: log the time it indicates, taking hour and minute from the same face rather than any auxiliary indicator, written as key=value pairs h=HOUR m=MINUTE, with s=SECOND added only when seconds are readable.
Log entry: h=3 m=11
